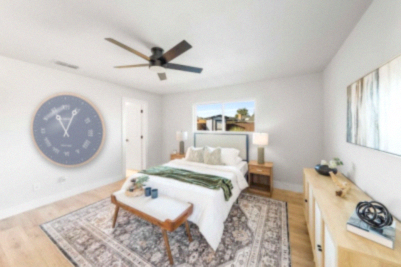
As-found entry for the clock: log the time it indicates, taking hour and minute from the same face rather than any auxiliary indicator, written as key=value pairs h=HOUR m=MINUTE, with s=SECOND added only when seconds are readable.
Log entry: h=11 m=4
